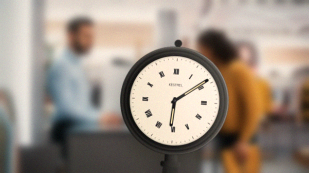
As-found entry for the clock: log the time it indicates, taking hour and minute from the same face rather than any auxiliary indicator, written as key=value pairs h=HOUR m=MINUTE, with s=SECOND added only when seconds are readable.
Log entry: h=6 m=9
